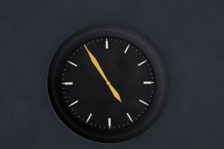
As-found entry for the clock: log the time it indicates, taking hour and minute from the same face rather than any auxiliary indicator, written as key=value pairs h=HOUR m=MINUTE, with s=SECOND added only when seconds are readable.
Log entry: h=4 m=55
